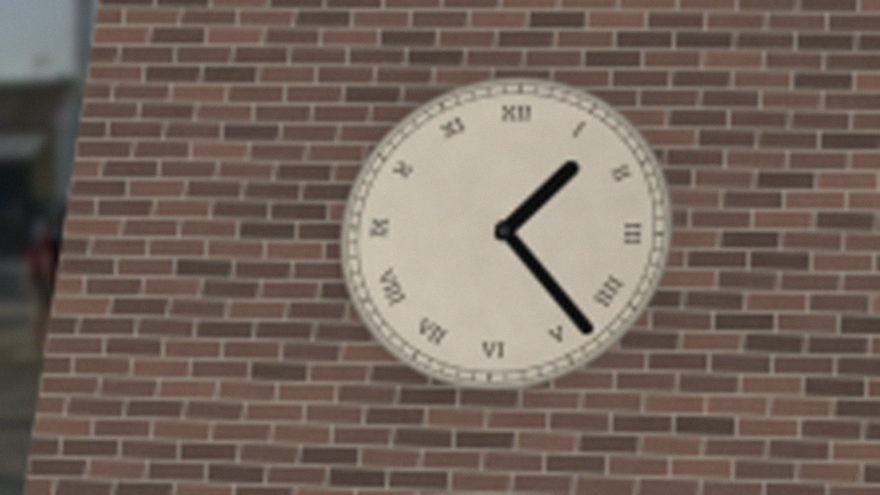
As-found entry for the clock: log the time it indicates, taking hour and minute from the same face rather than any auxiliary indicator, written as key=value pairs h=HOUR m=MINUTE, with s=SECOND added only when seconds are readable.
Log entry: h=1 m=23
